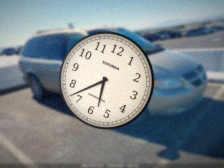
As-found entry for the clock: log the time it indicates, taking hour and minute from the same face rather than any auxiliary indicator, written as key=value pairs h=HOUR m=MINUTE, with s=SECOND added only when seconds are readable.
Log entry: h=5 m=37
